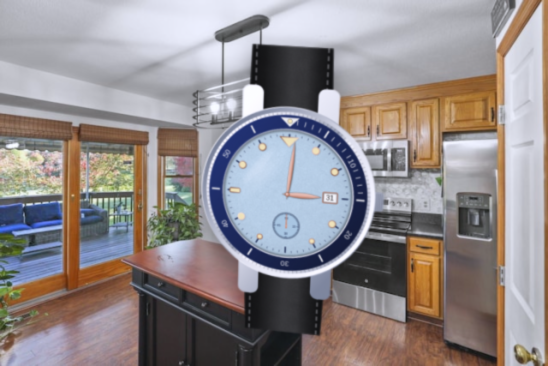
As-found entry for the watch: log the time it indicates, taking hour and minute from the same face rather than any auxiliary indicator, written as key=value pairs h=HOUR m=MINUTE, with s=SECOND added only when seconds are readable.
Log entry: h=3 m=1
